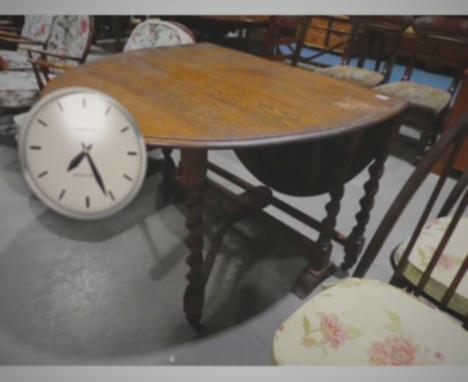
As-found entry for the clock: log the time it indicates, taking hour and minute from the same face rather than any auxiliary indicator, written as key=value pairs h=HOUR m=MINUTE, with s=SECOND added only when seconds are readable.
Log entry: h=7 m=26
